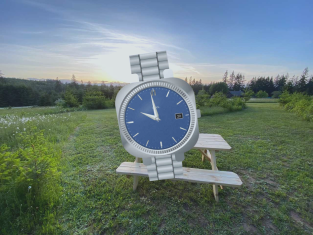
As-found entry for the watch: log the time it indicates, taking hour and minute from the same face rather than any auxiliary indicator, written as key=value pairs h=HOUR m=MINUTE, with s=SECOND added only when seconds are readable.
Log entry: h=9 m=59
